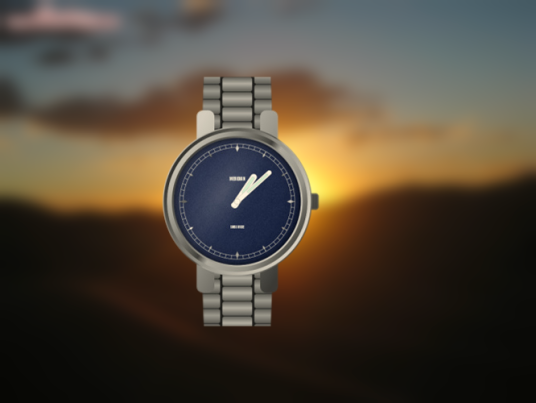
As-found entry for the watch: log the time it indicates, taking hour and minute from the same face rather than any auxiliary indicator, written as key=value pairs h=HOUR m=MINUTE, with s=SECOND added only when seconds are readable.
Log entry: h=1 m=8
